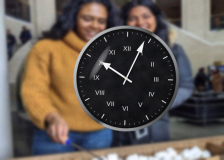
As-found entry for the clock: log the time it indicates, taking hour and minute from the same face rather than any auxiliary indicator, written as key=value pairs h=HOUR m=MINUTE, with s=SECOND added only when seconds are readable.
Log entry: h=10 m=4
